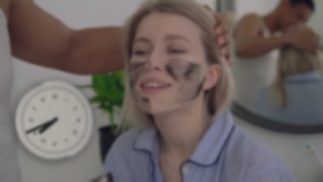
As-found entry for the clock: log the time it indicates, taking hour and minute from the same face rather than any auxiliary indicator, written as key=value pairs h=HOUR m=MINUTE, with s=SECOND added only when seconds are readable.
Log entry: h=7 m=41
